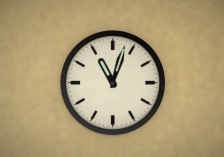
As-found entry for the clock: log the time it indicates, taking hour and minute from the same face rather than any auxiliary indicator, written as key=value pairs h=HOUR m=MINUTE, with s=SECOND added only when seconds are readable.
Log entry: h=11 m=3
